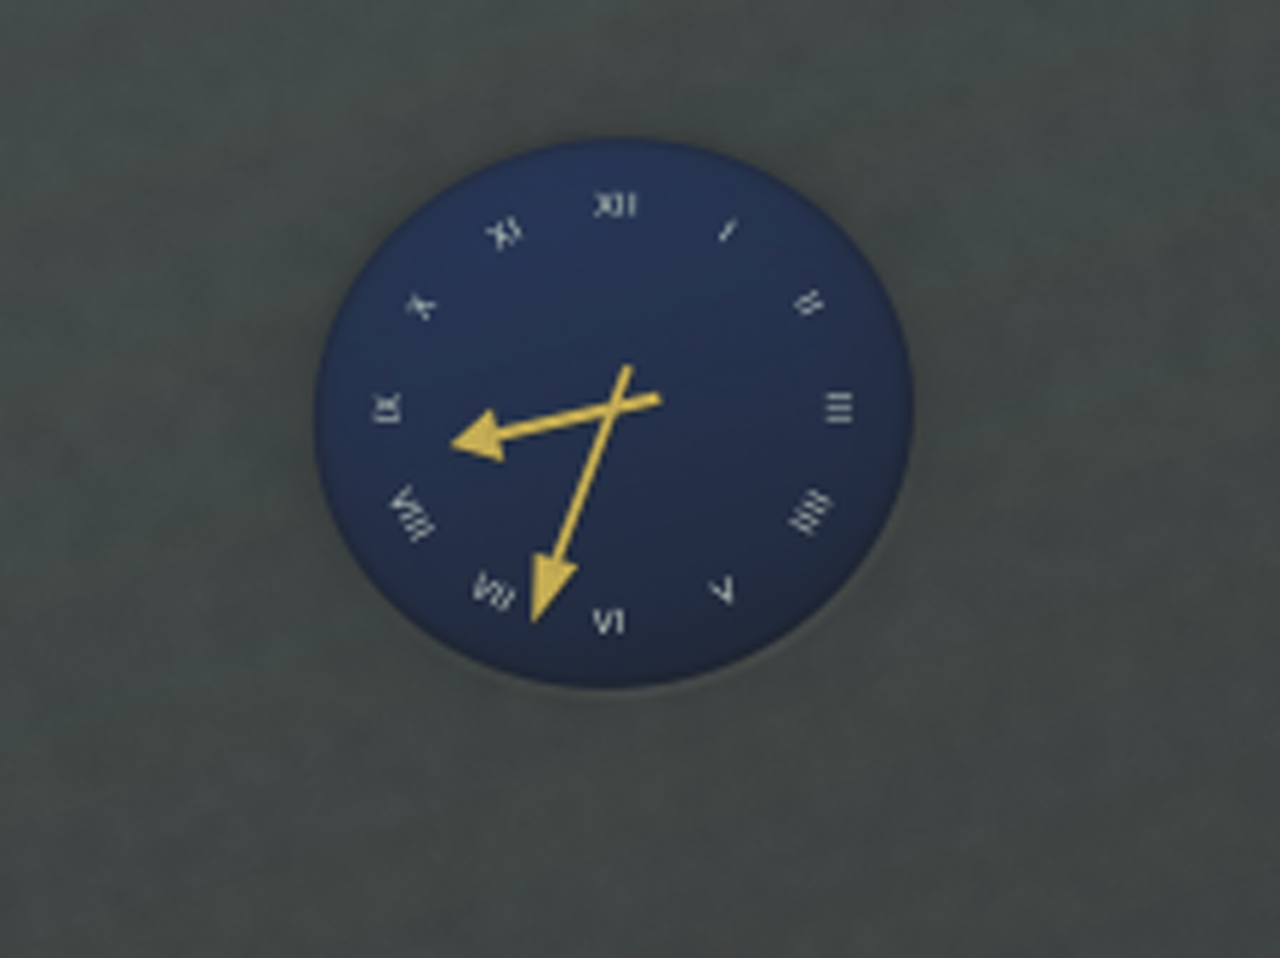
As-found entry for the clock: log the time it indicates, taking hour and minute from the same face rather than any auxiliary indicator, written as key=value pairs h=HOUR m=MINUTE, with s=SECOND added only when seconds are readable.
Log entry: h=8 m=33
